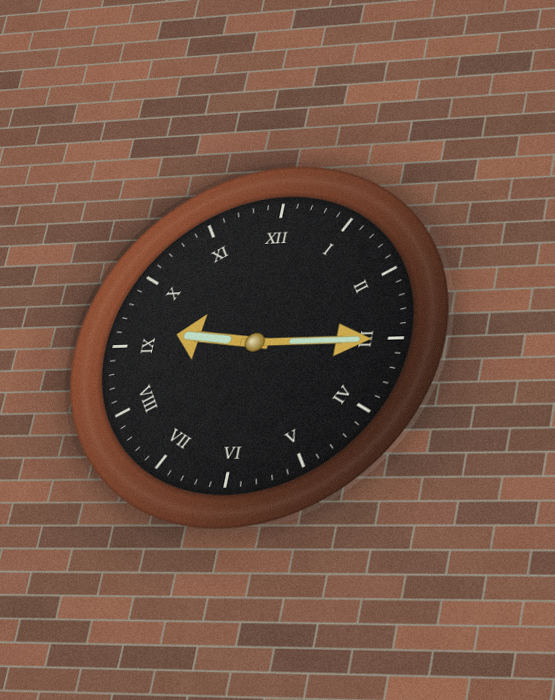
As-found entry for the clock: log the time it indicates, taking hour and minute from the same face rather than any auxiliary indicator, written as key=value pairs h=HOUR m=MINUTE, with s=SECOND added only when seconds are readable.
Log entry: h=9 m=15
